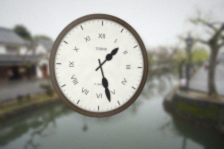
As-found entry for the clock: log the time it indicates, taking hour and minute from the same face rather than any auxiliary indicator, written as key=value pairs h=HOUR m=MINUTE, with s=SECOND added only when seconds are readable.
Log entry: h=1 m=27
